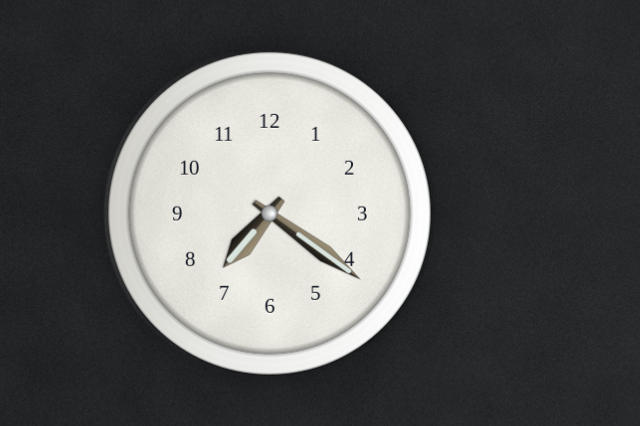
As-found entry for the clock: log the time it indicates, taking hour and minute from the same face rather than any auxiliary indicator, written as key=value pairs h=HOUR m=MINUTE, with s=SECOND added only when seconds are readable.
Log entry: h=7 m=21
